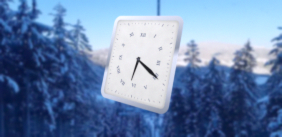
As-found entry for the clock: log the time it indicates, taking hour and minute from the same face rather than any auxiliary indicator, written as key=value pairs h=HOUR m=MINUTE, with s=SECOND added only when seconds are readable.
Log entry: h=6 m=20
